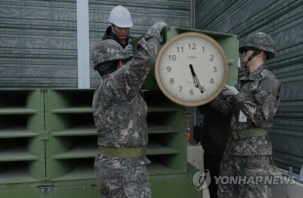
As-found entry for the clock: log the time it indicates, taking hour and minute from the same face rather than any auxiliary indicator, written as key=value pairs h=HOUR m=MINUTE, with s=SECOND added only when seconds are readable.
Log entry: h=5 m=26
